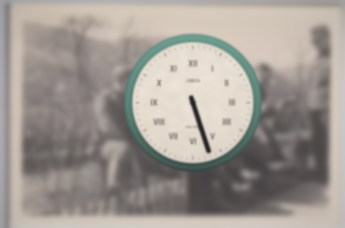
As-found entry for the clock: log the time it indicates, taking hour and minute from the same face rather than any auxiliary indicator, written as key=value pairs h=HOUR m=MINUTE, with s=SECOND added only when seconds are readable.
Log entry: h=5 m=27
